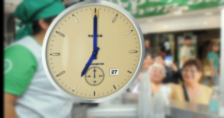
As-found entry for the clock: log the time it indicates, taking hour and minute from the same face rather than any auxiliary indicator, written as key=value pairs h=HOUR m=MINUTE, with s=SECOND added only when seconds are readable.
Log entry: h=7 m=0
